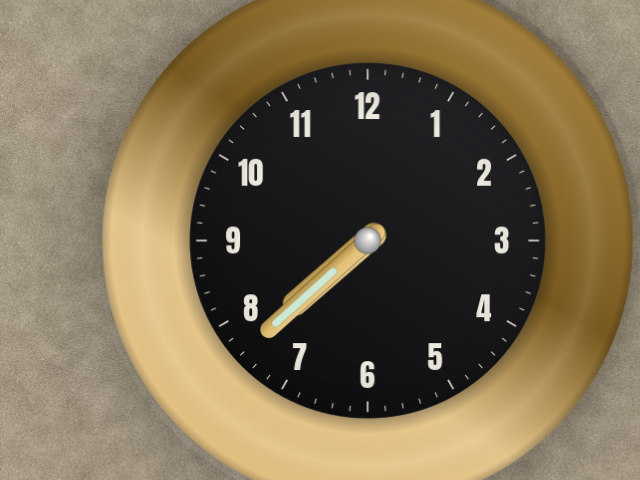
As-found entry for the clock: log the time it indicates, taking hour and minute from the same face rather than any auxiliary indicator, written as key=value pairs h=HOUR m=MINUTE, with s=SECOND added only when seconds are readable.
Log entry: h=7 m=38
